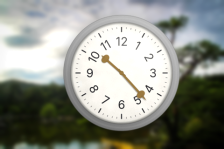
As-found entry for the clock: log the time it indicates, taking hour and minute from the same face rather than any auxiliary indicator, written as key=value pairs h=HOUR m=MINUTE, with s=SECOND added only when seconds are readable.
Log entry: h=10 m=23
